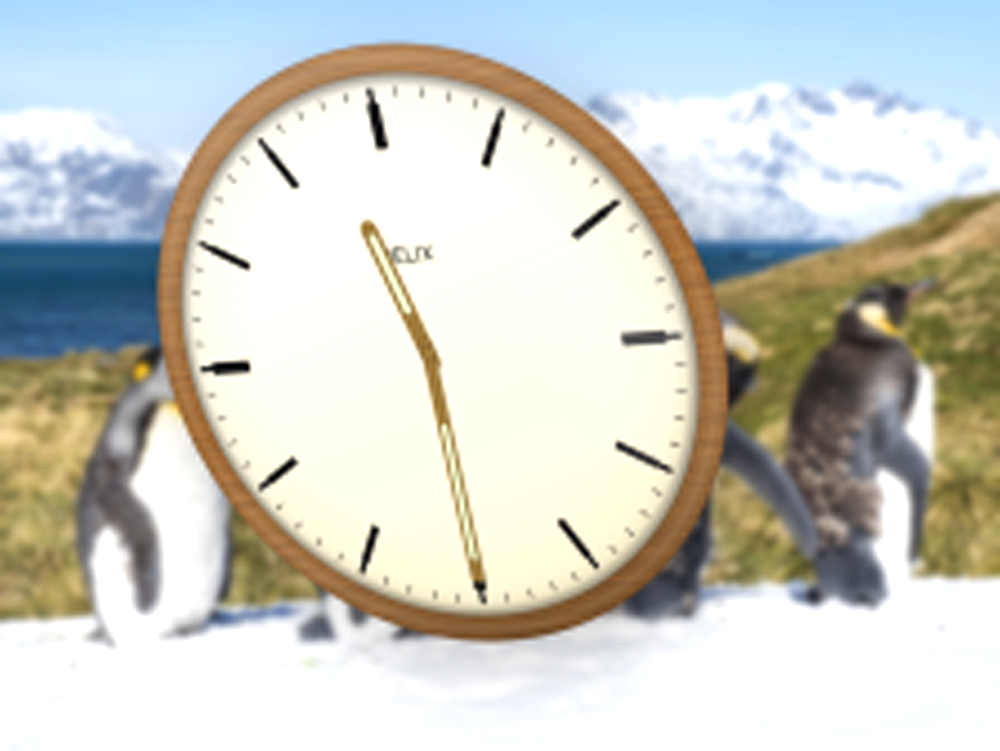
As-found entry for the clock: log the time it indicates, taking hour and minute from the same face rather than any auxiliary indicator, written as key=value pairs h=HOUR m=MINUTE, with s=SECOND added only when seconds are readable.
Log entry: h=11 m=30
